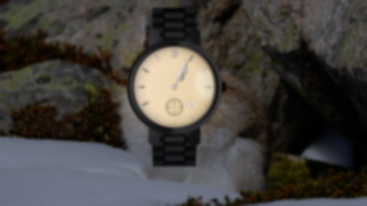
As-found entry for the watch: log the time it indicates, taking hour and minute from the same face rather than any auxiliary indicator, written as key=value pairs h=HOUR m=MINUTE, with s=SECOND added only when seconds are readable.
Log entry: h=1 m=4
